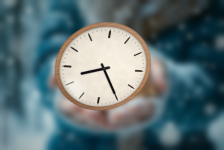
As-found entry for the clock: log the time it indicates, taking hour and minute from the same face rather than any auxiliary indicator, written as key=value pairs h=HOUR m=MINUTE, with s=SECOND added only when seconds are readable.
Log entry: h=8 m=25
